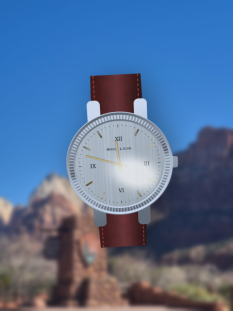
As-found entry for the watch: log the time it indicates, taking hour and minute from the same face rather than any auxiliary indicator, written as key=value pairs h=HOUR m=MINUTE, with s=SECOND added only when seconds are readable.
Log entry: h=11 m=48
